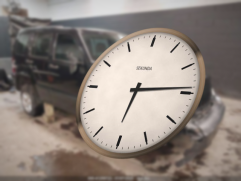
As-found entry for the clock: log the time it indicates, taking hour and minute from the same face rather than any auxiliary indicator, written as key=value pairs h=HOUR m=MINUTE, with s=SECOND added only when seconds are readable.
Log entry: h=6 m=14
